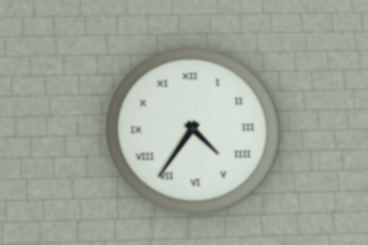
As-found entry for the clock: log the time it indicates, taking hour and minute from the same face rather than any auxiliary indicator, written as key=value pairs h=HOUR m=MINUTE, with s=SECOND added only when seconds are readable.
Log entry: h=4 m=36
